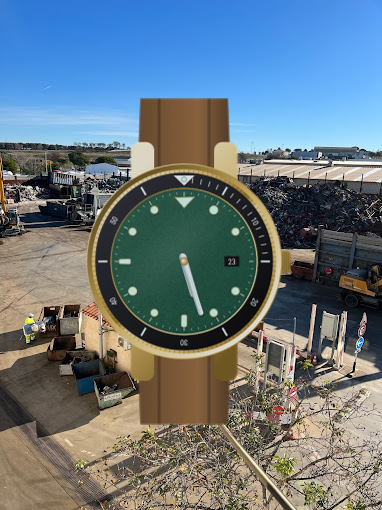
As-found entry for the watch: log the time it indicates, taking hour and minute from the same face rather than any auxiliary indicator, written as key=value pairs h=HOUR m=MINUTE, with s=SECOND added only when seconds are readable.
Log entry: h=5 m=27
